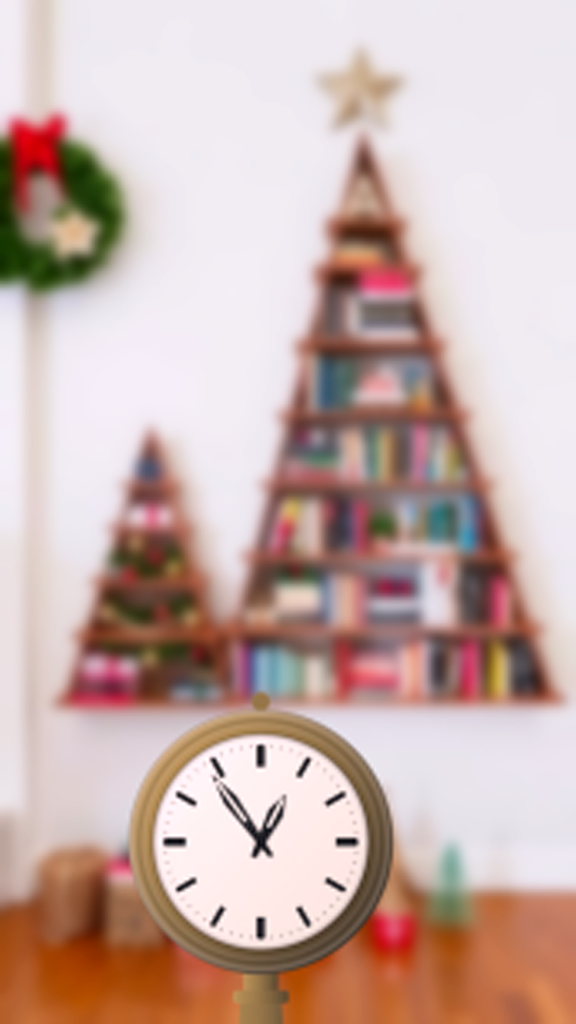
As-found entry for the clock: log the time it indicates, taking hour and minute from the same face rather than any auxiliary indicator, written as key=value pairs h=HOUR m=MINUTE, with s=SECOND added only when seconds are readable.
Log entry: h=12 m=54
